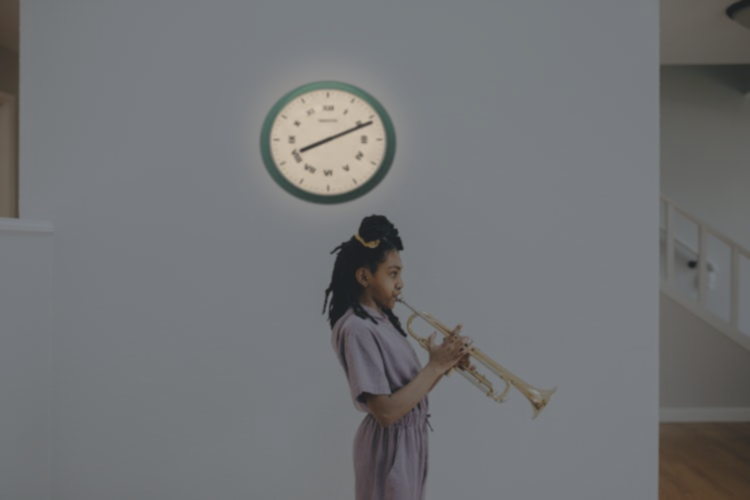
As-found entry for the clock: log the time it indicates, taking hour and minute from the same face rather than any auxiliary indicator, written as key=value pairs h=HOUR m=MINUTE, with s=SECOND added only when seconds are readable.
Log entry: h=8 m=11
